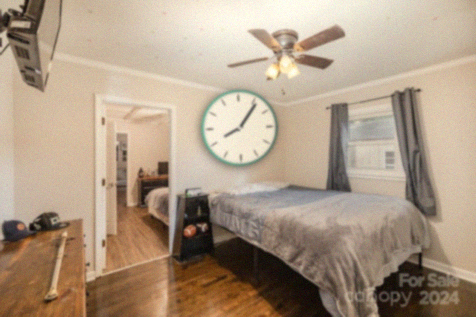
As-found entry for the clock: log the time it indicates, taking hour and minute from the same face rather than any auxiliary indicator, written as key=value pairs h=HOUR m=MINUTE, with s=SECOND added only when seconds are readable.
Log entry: h=8 m=6
